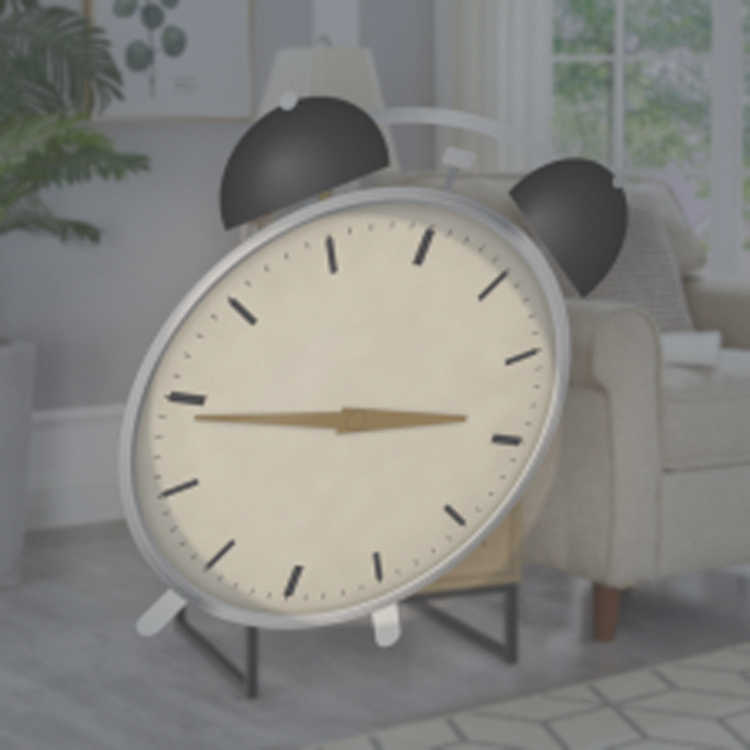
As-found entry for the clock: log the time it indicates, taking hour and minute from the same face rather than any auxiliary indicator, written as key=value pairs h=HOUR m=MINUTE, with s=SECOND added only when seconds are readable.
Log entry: h=2 m=44
